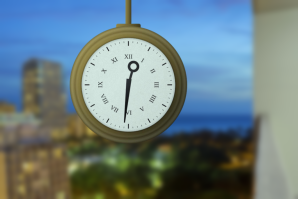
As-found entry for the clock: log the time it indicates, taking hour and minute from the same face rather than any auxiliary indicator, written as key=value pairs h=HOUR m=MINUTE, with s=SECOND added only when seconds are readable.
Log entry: h=12 m=31
